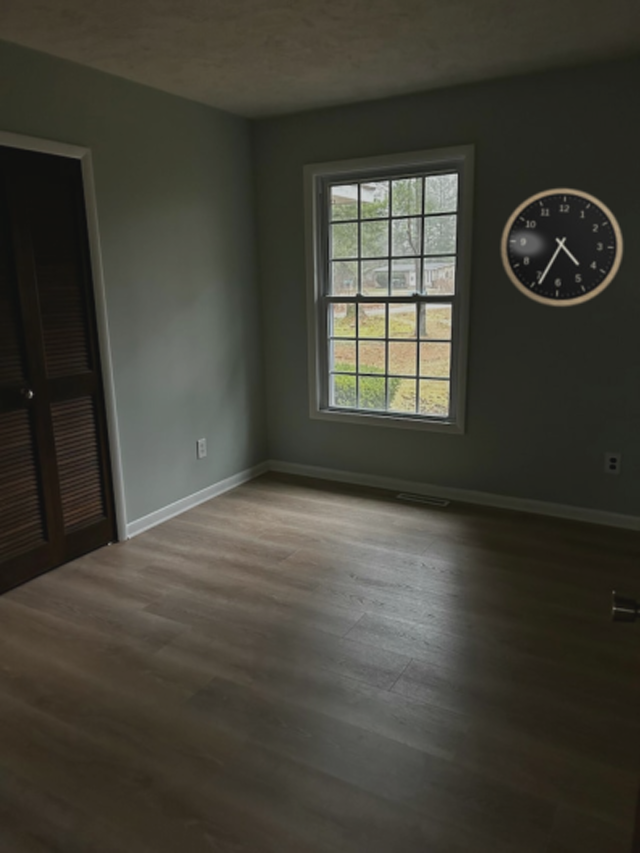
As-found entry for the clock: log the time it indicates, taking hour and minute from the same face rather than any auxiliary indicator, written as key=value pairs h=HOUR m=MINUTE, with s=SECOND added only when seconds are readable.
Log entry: h=4 m=34
